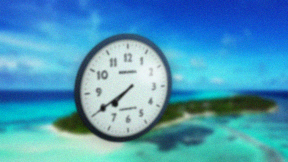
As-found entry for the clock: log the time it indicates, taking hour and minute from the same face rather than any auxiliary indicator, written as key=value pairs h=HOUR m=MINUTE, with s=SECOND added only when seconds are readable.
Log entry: h=7 m=40
